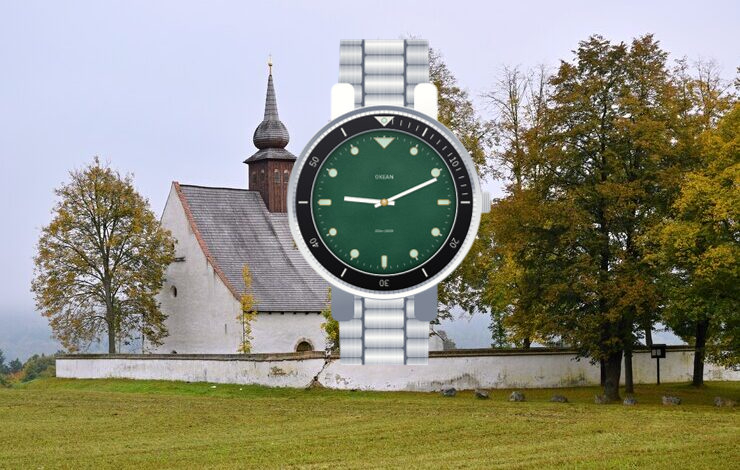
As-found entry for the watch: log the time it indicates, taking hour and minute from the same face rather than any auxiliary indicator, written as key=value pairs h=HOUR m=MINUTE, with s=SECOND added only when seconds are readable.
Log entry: h=9 m=11
